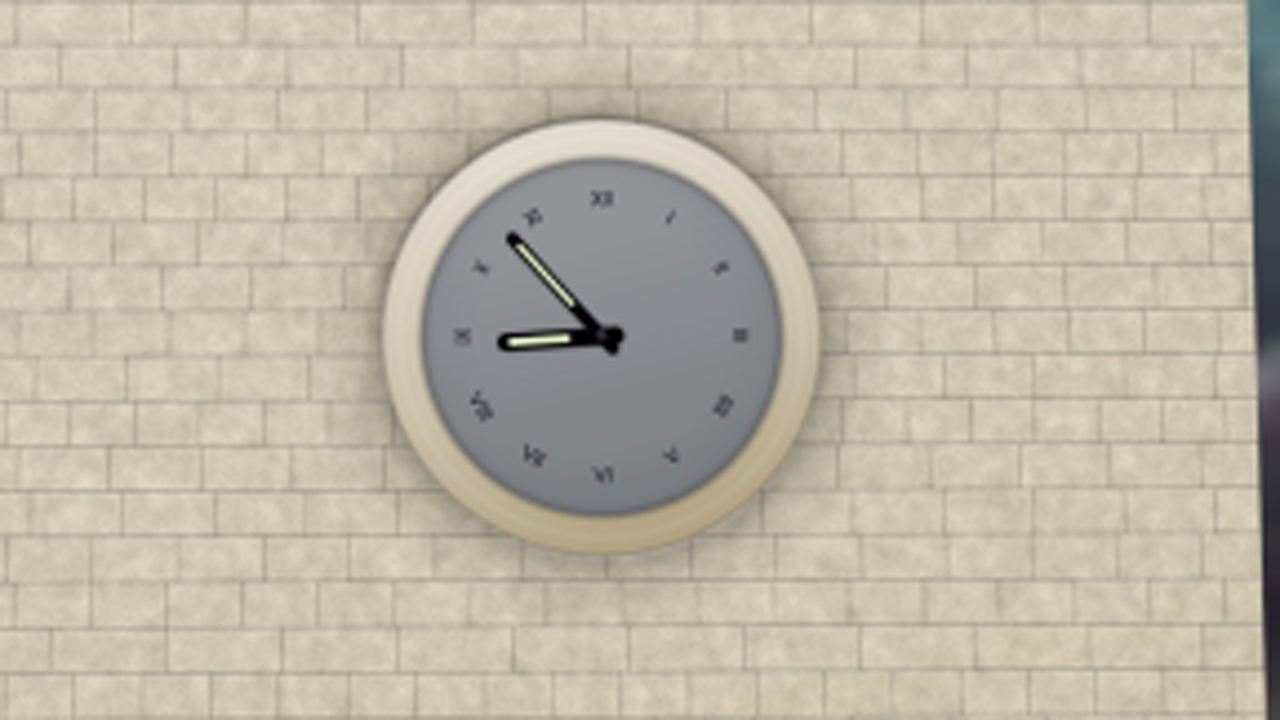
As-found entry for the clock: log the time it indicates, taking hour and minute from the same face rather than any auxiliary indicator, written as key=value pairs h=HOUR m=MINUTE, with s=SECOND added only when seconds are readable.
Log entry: h=8 m=53
